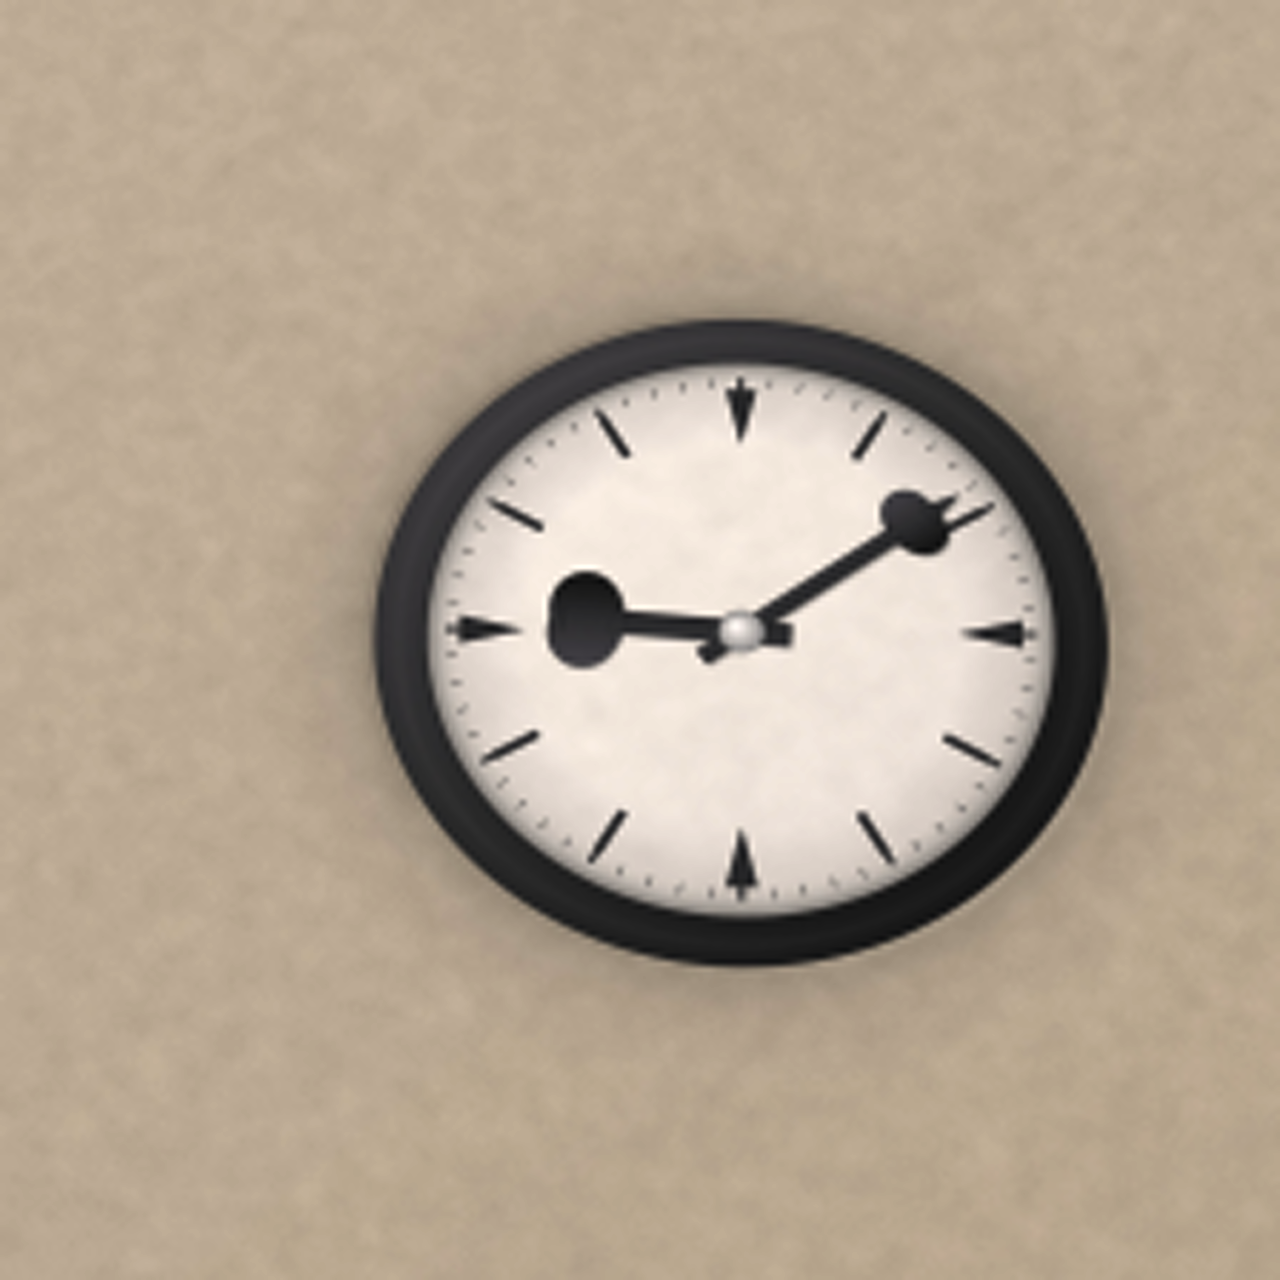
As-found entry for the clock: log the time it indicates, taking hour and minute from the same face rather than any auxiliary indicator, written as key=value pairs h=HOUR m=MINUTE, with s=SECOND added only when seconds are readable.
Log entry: h=9 m=9
